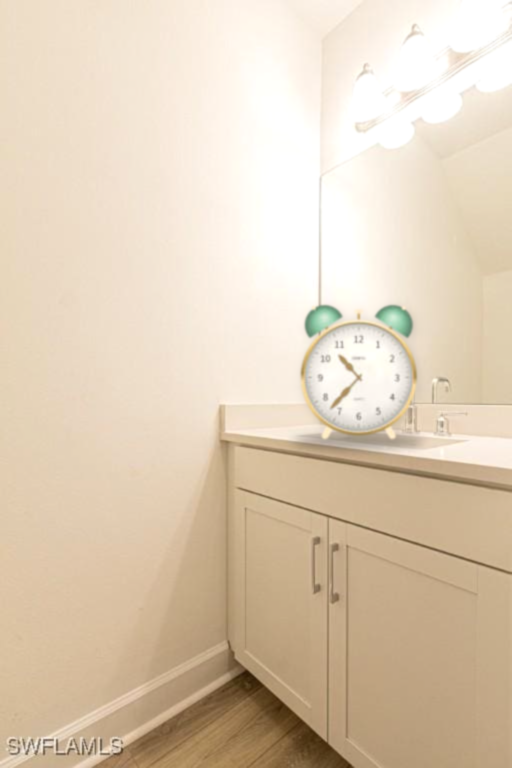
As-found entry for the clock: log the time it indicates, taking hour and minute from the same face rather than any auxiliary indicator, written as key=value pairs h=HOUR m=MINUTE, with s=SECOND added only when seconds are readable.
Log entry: h=10 m=37
